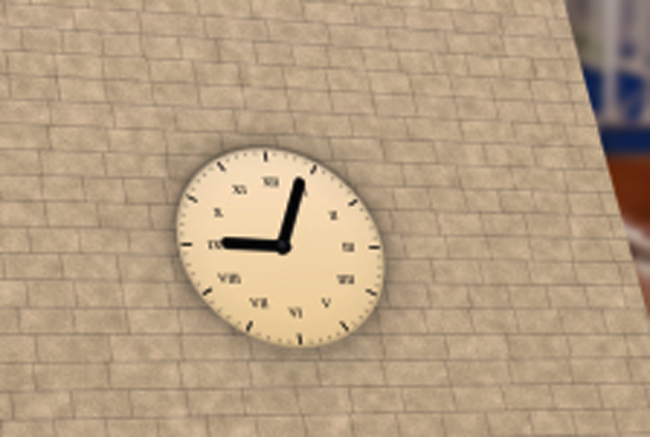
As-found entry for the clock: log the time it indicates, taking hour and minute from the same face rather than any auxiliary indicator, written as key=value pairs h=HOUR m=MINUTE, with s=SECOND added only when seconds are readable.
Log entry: h=9 m=4
